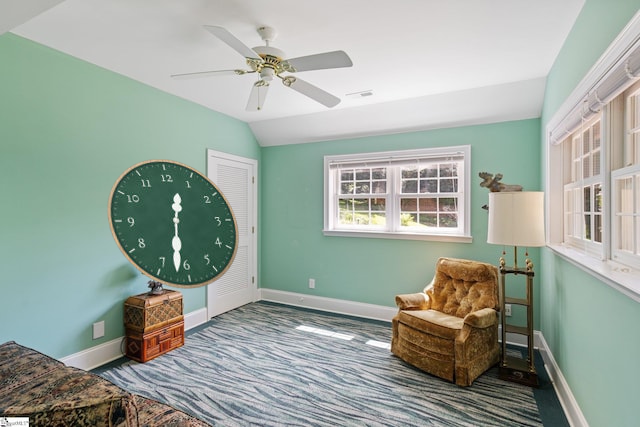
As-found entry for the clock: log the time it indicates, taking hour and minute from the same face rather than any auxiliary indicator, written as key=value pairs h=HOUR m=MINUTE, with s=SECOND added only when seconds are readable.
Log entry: h=12 m=32
